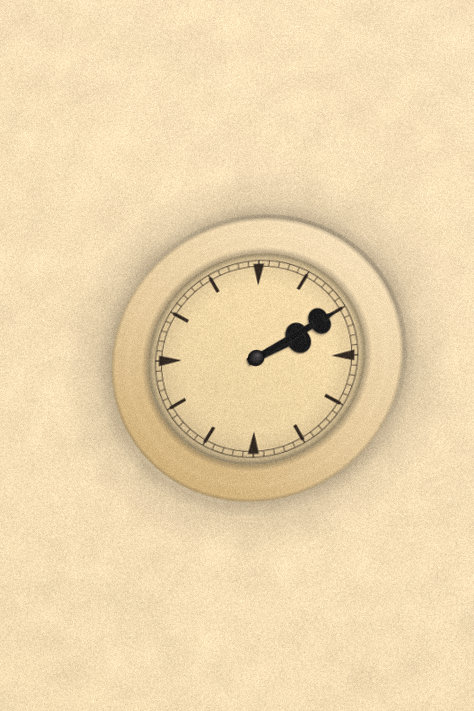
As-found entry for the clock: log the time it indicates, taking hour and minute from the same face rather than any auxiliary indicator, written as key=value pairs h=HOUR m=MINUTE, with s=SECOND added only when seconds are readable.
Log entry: h=2 m=10
